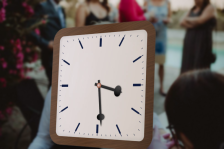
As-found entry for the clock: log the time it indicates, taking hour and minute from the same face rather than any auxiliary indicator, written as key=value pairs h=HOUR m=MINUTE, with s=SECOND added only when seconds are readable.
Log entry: h=3 m=29
